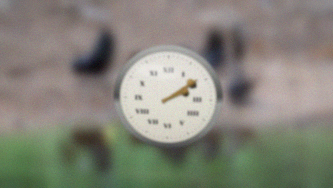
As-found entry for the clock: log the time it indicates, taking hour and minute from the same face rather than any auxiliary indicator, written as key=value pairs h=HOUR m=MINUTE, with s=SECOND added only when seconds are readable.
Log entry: h=2 m=9
